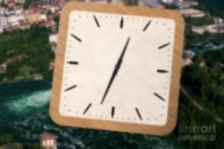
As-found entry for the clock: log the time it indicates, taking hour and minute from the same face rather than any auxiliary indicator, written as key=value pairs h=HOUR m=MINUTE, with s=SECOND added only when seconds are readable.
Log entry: h=12 m=33
